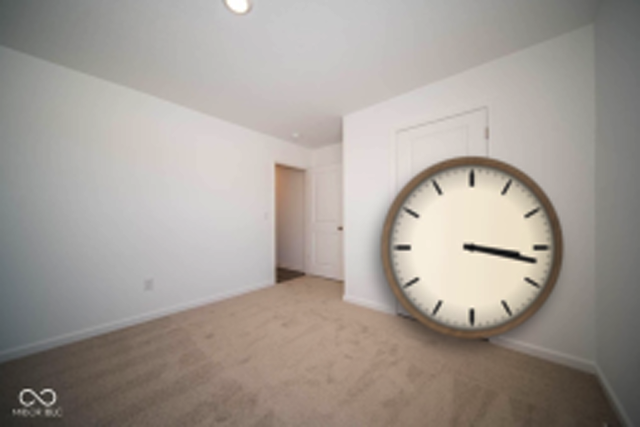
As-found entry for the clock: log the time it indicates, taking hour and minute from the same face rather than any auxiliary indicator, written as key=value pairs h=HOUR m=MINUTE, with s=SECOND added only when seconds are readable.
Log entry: h=3 m=17
